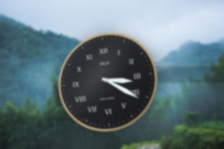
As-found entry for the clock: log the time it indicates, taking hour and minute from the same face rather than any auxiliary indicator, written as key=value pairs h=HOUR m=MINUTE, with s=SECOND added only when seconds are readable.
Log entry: h=3 m=21
